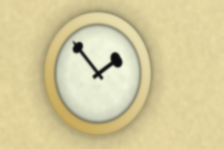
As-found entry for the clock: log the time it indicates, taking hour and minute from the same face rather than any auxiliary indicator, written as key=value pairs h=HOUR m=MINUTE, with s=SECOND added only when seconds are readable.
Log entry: h=1 m=53
